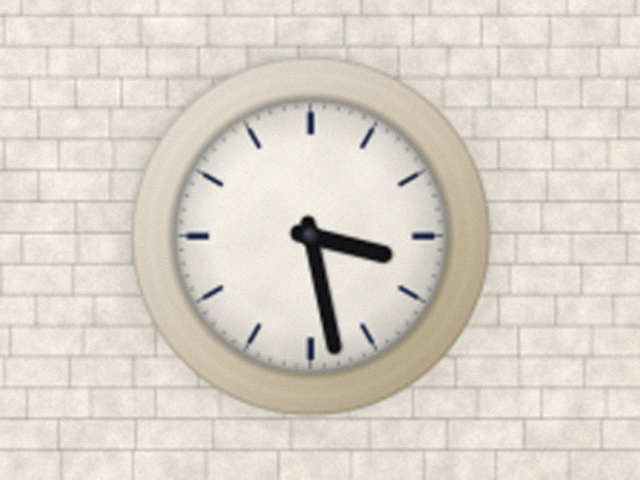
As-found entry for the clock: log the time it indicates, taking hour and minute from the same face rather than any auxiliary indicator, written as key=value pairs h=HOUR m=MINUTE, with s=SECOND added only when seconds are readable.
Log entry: h=3 m=28
